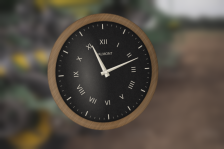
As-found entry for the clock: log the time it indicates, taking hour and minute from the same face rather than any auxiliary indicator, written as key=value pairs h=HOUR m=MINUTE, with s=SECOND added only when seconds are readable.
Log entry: h=11 m=12
